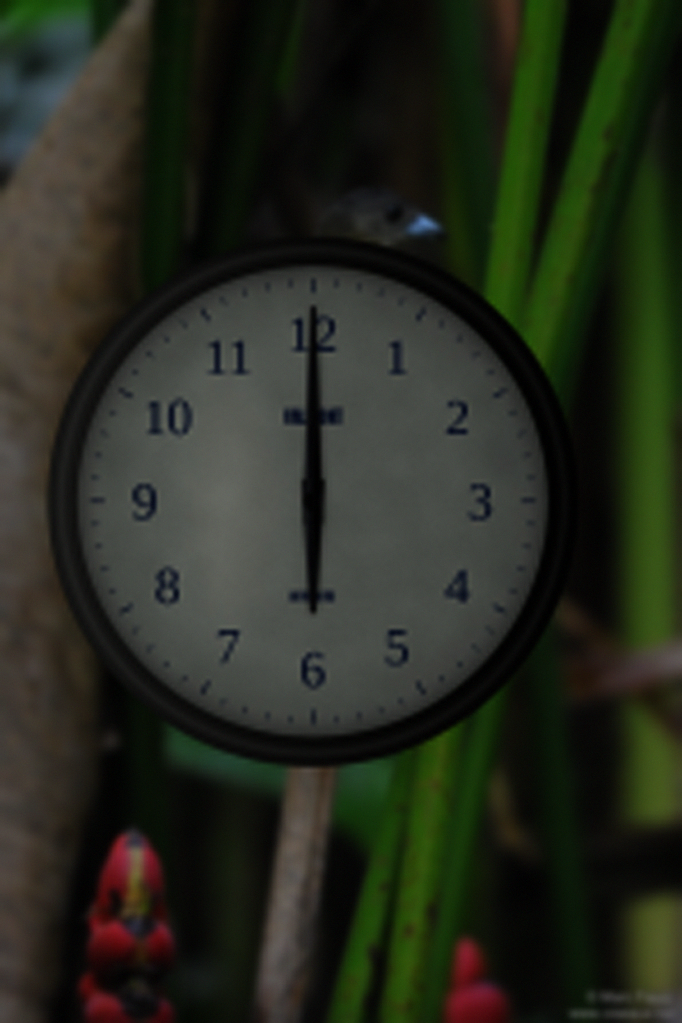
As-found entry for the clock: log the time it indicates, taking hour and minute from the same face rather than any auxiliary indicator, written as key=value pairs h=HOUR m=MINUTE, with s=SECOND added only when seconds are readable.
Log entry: h=6 m=0
